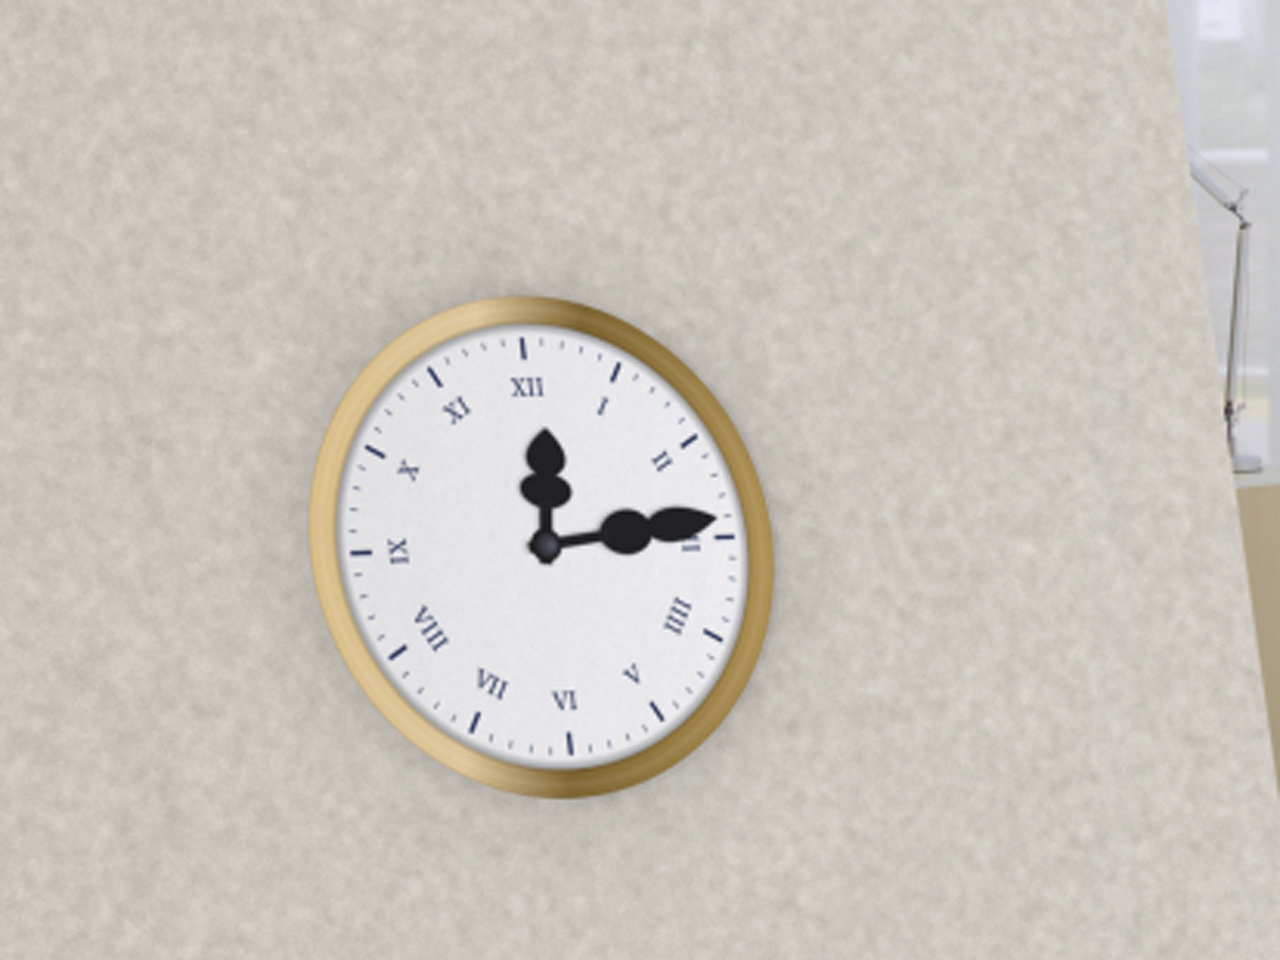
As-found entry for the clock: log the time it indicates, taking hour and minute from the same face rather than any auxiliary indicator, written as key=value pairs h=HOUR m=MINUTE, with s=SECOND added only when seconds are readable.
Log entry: h=12 m=14
